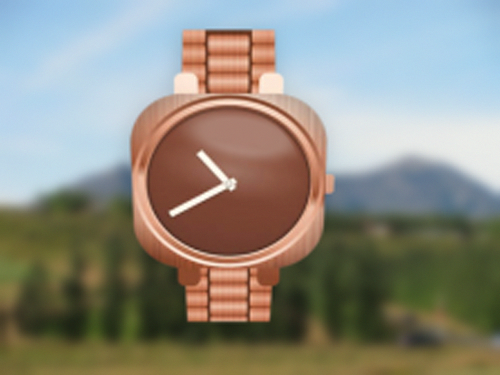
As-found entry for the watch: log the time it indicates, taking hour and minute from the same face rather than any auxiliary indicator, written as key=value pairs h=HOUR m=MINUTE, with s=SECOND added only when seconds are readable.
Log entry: h=10 m=40
